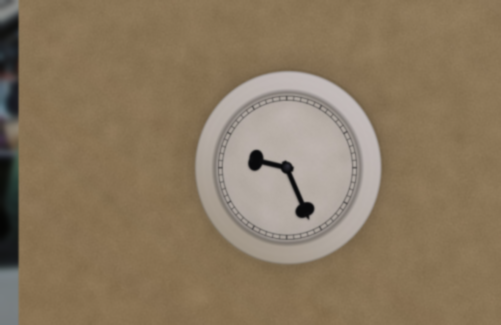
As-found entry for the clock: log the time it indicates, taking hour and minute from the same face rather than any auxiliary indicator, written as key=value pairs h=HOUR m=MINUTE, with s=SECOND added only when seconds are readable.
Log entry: h=9 m=26
